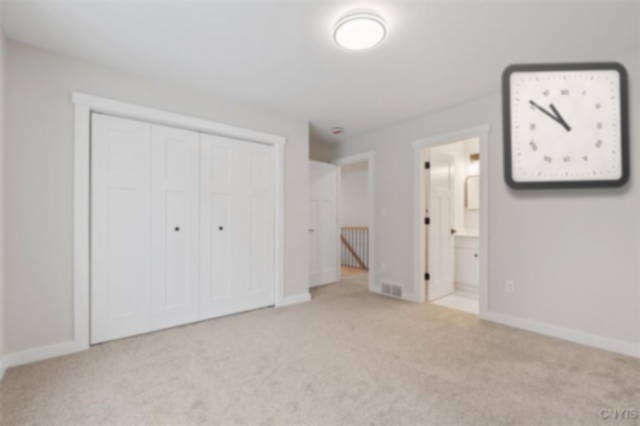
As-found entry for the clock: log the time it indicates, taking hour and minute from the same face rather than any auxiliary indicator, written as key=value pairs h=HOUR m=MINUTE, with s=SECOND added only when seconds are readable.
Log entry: h=10 m=51
